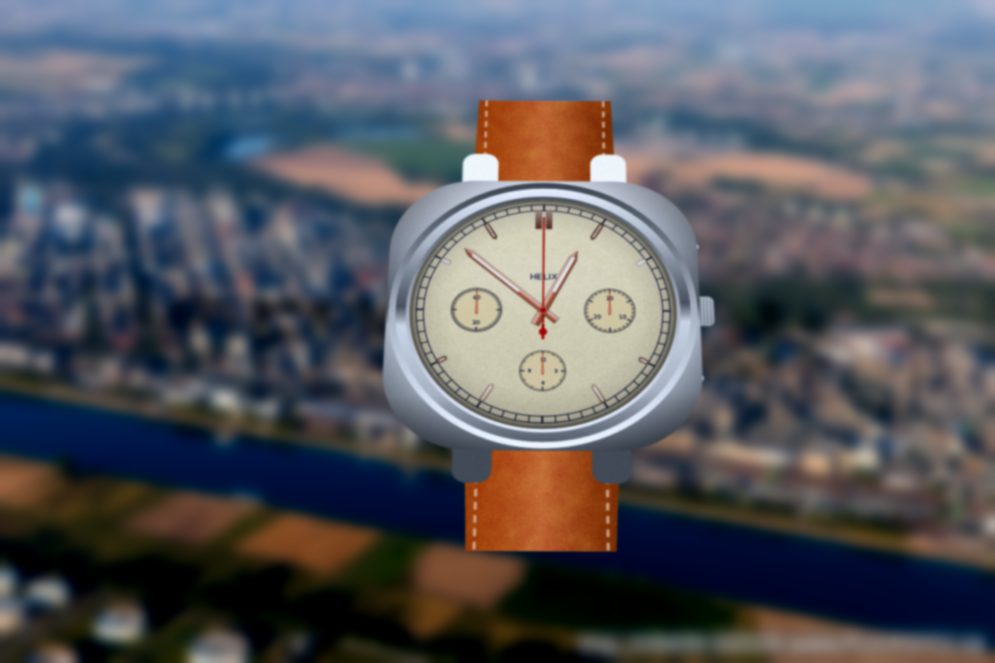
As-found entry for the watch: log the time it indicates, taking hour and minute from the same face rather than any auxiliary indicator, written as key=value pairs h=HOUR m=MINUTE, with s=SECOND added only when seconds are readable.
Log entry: h=12 m=52
